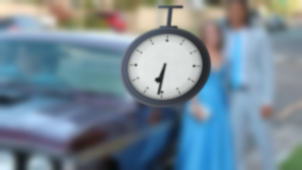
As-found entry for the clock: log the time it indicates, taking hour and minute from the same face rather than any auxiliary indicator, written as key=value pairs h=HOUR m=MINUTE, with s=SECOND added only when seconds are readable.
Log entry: h=6 m=31
